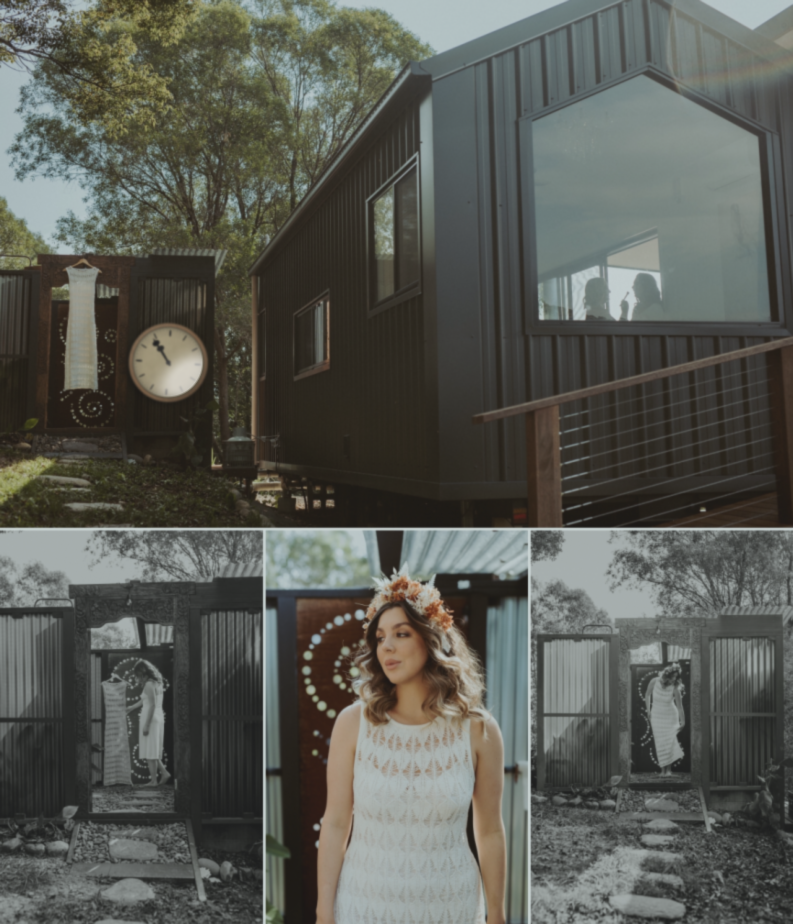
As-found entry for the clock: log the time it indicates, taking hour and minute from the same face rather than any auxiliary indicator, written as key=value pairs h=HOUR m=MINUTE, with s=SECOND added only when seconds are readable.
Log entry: h=10 m=54
